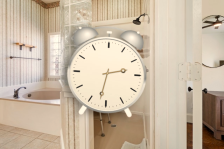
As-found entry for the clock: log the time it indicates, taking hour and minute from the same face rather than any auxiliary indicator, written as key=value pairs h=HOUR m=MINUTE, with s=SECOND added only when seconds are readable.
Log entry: h=2 m=32
